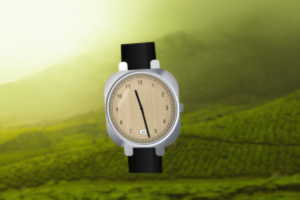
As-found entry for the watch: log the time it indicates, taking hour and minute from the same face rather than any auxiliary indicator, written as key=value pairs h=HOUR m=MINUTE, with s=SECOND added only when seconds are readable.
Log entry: h=11 m=28
